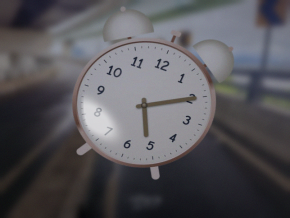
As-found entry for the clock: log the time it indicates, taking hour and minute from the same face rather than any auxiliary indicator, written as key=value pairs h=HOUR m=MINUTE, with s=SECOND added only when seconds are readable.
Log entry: h=5 m=10
